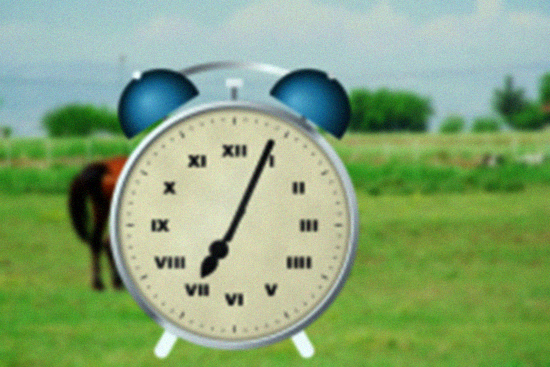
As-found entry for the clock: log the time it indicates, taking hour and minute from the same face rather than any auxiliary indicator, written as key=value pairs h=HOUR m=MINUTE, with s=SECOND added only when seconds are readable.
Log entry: h=7 m=4
